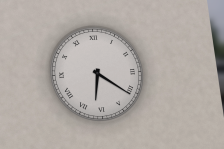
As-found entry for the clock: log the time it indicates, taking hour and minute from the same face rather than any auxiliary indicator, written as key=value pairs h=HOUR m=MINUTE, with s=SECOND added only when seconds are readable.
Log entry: h=6 m=21
